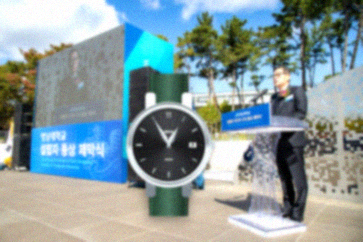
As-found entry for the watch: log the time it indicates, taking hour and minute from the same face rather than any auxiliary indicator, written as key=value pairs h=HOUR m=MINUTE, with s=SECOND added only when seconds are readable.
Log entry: h=12 m=55
